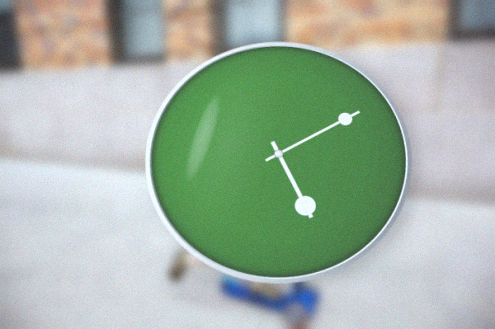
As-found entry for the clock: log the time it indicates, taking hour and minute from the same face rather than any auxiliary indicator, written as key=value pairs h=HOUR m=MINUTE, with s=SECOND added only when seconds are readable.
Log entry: h=5 m=10
